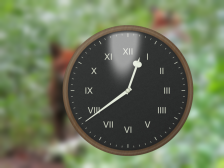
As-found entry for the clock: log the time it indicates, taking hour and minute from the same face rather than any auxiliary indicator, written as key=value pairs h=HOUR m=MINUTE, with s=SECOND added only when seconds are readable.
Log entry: h=12 m=39
